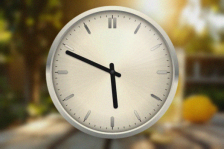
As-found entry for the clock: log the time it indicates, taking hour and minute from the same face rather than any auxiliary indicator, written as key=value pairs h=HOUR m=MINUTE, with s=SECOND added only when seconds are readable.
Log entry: h=5 m=49
